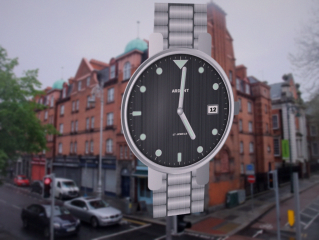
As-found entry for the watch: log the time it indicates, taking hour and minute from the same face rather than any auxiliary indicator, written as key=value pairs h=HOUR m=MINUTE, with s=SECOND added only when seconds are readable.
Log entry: h=5 m=1
